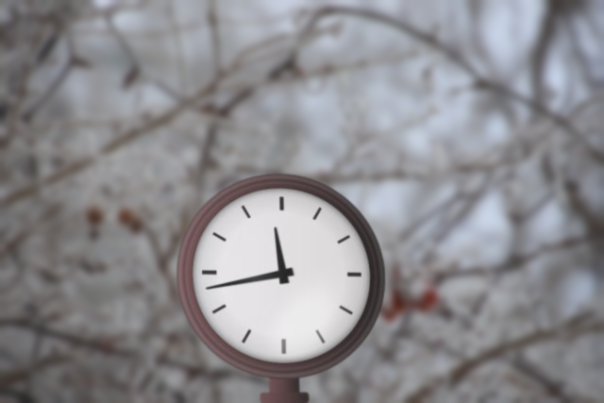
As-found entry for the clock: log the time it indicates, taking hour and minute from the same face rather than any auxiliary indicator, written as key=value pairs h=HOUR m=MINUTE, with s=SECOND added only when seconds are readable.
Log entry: h=11 m=43
